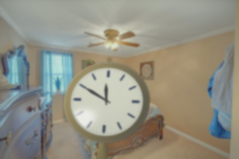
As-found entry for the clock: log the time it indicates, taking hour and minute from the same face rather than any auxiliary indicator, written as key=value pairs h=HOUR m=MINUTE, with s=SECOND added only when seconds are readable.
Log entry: h=11 m=50
